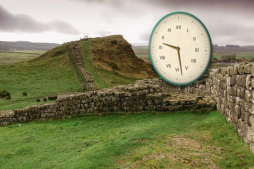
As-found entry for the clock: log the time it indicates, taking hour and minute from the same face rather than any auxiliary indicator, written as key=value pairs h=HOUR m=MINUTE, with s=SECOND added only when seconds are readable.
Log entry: h=9 m=28
